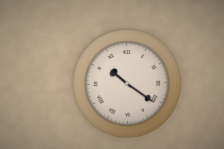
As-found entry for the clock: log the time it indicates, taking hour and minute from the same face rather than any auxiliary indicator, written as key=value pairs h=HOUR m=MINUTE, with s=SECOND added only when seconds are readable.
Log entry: h=10 m=21
